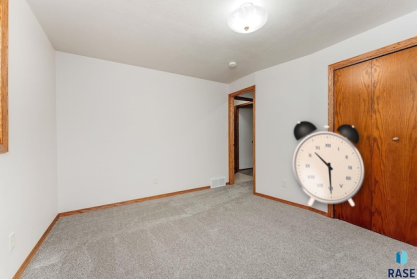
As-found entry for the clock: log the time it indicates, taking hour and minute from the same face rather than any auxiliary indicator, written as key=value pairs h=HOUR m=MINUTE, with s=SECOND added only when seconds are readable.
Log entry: h=10 m=30
